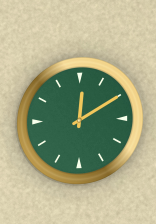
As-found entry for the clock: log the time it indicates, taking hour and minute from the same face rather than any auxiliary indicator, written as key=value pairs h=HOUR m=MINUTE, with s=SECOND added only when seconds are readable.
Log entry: h=12 m=10
